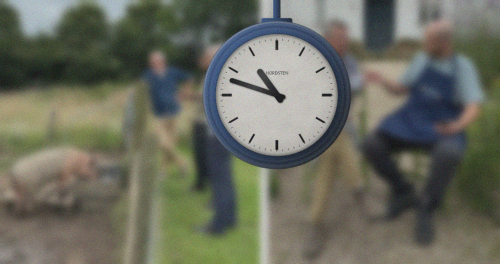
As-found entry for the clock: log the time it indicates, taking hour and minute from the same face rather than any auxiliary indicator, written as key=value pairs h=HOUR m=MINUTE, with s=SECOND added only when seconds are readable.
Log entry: h=10 m=48
